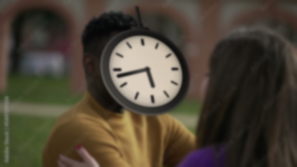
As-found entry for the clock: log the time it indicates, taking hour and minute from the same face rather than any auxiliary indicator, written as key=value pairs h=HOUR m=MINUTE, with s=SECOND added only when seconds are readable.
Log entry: h=5 m=43
